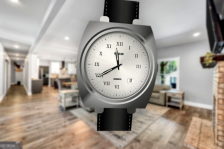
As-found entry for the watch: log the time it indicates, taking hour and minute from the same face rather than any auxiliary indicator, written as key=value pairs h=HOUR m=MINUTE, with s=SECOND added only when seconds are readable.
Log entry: h=11 m=40
